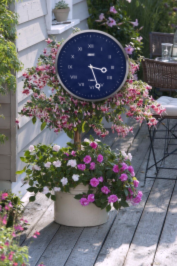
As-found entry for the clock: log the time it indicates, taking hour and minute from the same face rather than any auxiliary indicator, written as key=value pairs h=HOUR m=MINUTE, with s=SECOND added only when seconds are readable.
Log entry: h=3 m=27
